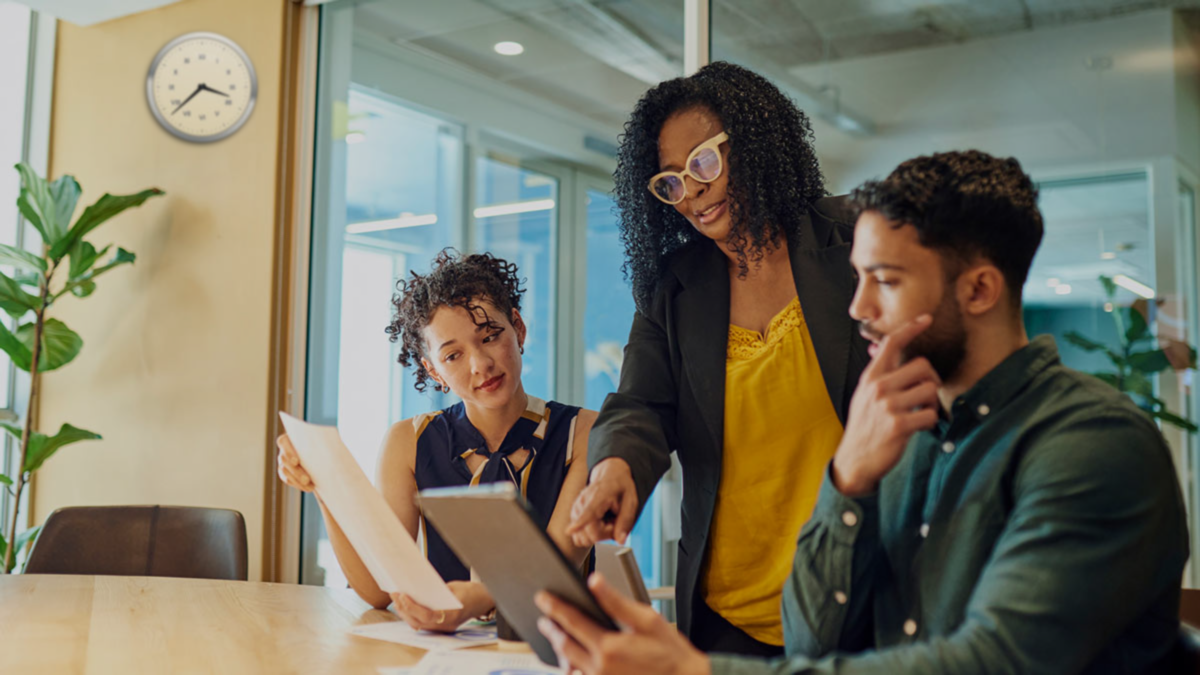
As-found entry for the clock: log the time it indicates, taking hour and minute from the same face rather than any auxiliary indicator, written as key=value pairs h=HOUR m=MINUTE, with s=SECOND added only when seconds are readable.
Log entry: h=3 m=38
